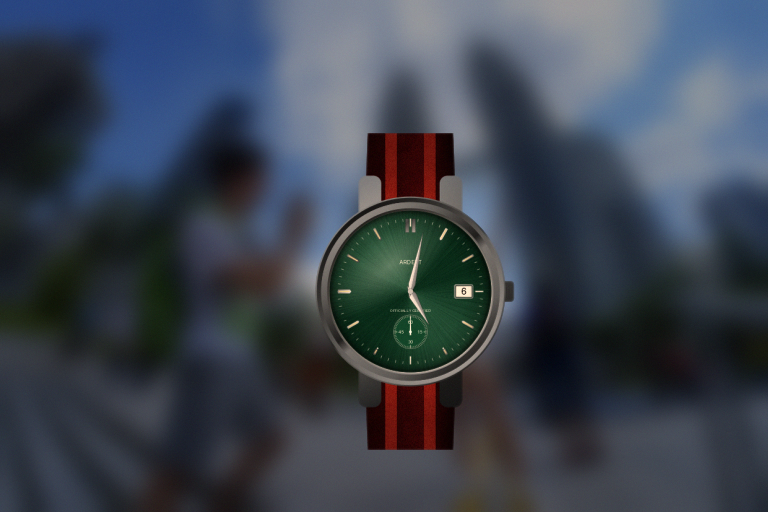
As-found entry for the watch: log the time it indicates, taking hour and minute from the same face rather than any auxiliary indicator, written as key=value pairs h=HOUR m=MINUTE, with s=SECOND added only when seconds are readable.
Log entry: h=5 m=2
